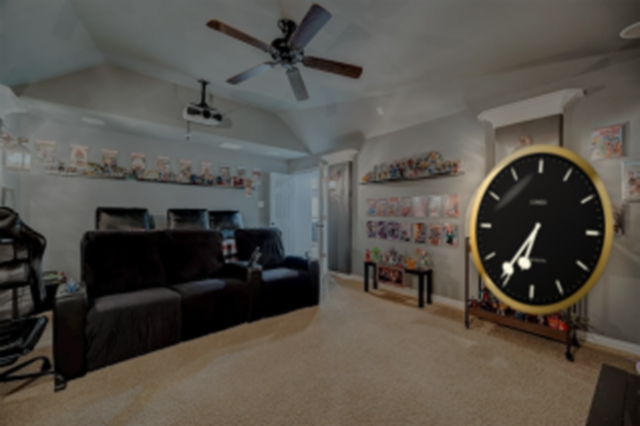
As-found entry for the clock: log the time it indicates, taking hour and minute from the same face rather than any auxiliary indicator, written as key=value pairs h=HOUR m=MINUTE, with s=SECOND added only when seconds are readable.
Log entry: h=6 m=36
